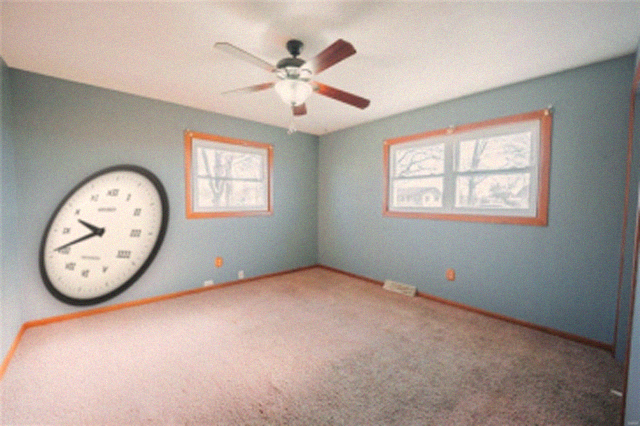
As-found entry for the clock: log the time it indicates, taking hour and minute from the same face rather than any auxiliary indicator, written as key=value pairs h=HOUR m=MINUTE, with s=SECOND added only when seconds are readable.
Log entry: h=9 m=41
